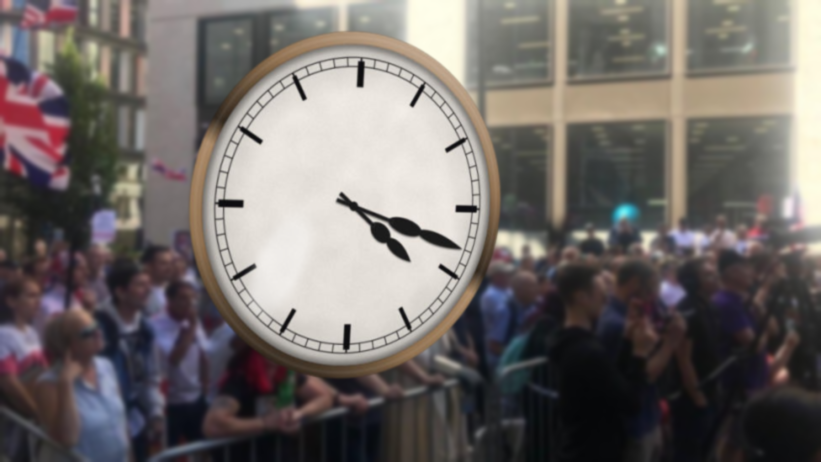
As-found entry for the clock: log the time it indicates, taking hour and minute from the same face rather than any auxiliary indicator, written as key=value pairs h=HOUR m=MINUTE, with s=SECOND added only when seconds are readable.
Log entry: h=4 m=18
